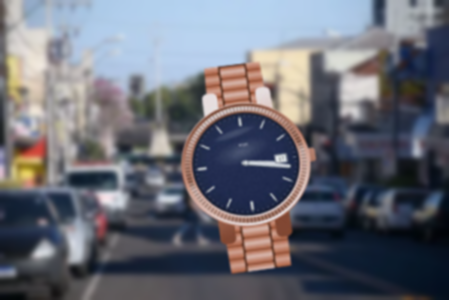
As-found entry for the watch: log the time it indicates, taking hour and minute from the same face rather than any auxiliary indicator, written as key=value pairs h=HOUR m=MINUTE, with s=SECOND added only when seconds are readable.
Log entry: h=3 m=17
